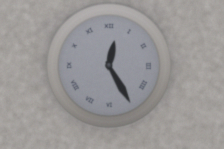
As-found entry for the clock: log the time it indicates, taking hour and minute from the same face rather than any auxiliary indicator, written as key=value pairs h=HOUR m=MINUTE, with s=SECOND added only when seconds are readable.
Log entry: h=12 m=25
